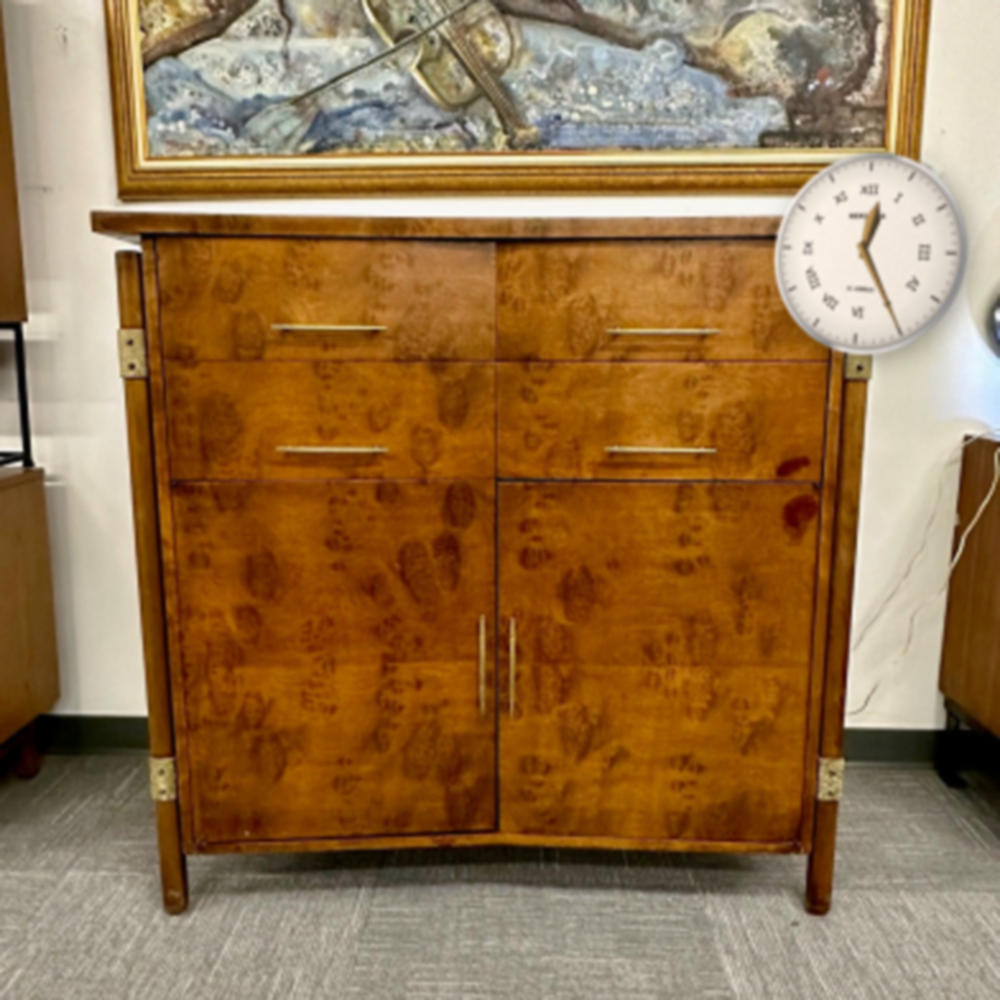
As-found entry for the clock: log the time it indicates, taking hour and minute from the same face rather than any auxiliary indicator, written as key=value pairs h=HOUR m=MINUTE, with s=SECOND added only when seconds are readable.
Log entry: h=12 m=25
